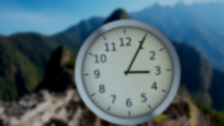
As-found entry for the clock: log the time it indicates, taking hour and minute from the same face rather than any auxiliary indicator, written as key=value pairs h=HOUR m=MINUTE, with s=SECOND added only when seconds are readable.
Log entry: h=3 m=5
